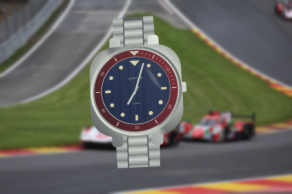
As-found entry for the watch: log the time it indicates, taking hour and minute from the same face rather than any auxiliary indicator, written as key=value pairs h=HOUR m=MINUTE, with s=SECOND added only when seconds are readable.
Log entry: h=7 m=3
